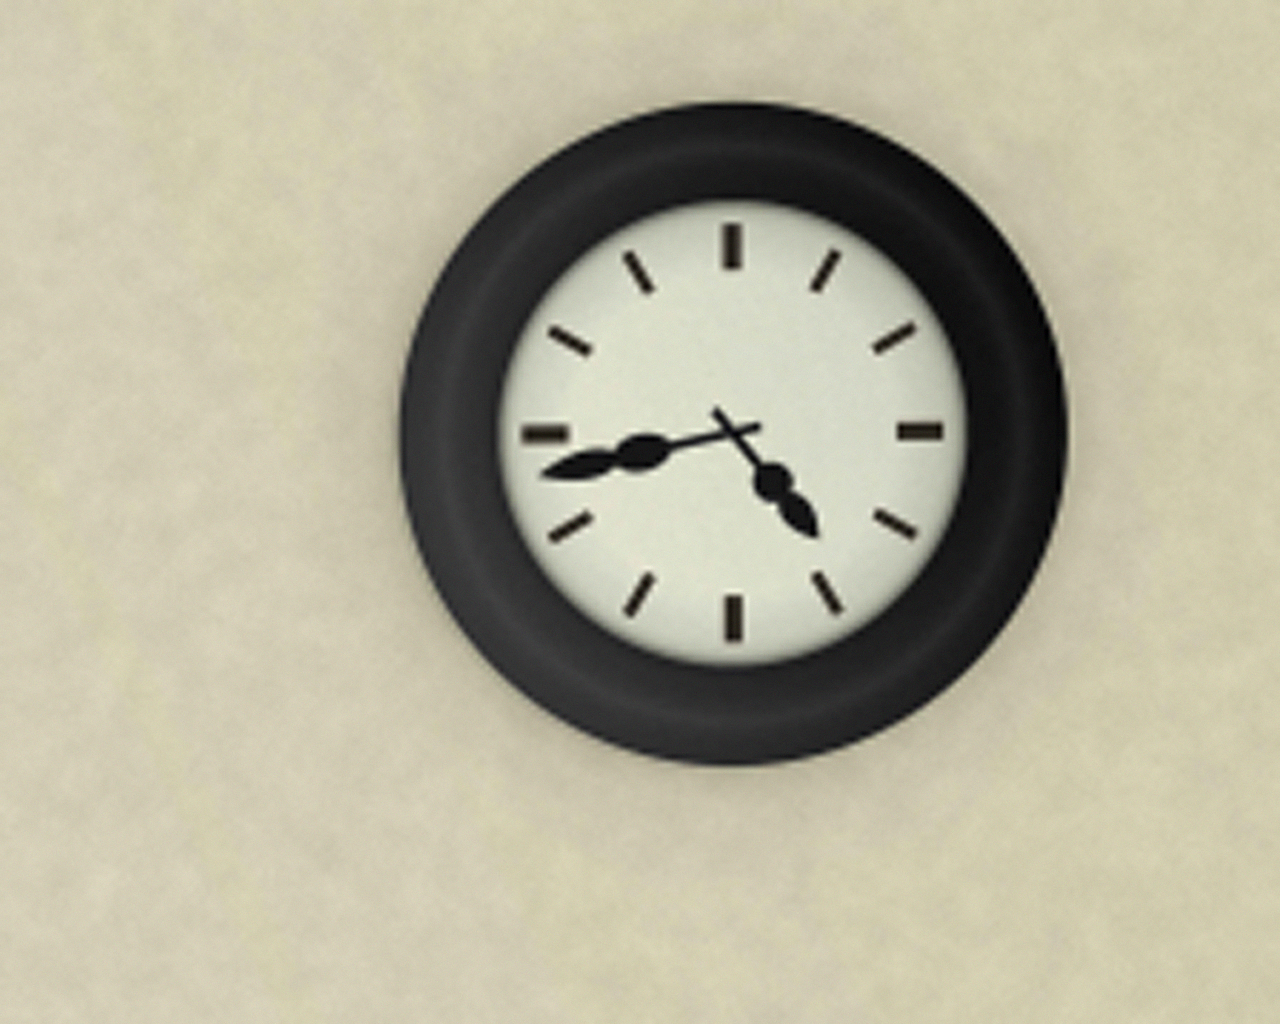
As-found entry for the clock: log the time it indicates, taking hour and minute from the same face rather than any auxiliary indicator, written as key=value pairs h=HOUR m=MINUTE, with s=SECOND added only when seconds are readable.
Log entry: h=4 m=43
